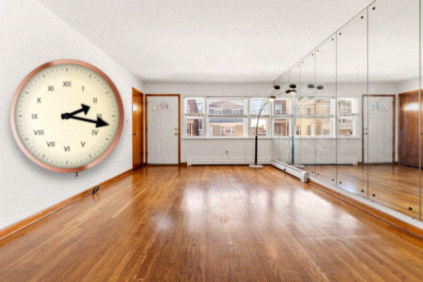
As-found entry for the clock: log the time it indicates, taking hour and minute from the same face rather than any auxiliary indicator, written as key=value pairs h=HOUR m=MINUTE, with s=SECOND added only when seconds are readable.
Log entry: h=2 m=17
